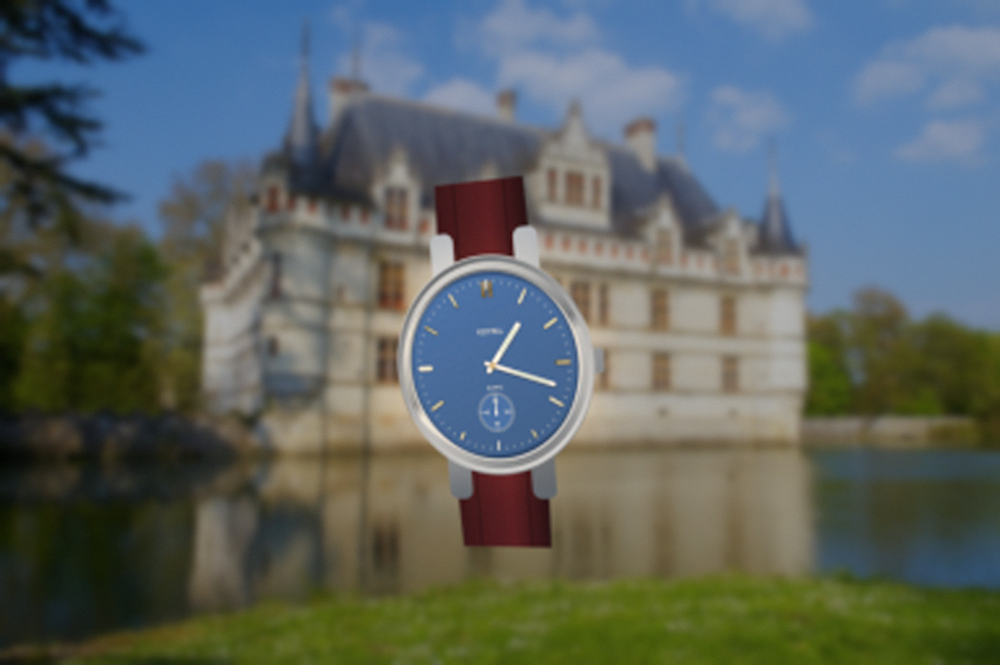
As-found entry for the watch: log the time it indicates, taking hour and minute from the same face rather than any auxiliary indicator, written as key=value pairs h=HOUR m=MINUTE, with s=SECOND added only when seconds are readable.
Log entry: h=1 m=18
